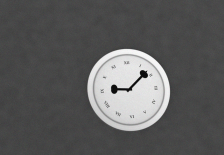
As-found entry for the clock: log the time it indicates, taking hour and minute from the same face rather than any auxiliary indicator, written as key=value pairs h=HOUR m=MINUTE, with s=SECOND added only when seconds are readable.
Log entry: h=9 m=8
